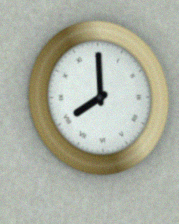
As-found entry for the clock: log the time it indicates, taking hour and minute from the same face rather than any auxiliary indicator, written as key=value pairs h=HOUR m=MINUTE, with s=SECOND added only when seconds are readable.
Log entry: h=8 m=0
